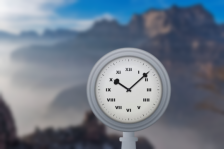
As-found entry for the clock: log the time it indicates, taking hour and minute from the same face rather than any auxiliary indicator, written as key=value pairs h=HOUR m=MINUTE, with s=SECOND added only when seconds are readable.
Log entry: h=10 m=8
